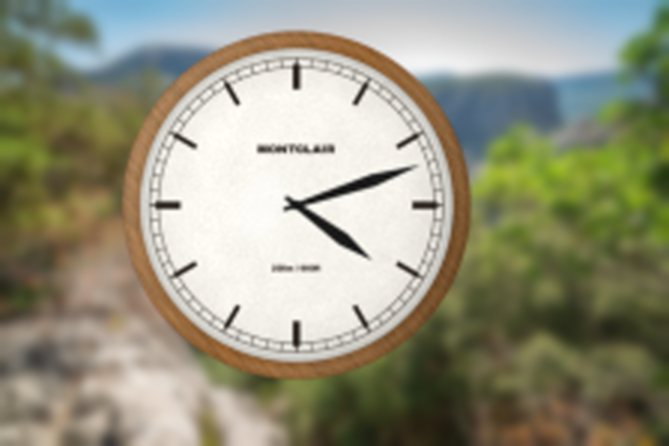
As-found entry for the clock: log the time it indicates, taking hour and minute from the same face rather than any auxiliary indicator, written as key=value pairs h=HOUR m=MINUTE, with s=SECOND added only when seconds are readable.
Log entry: h=4 m=12
